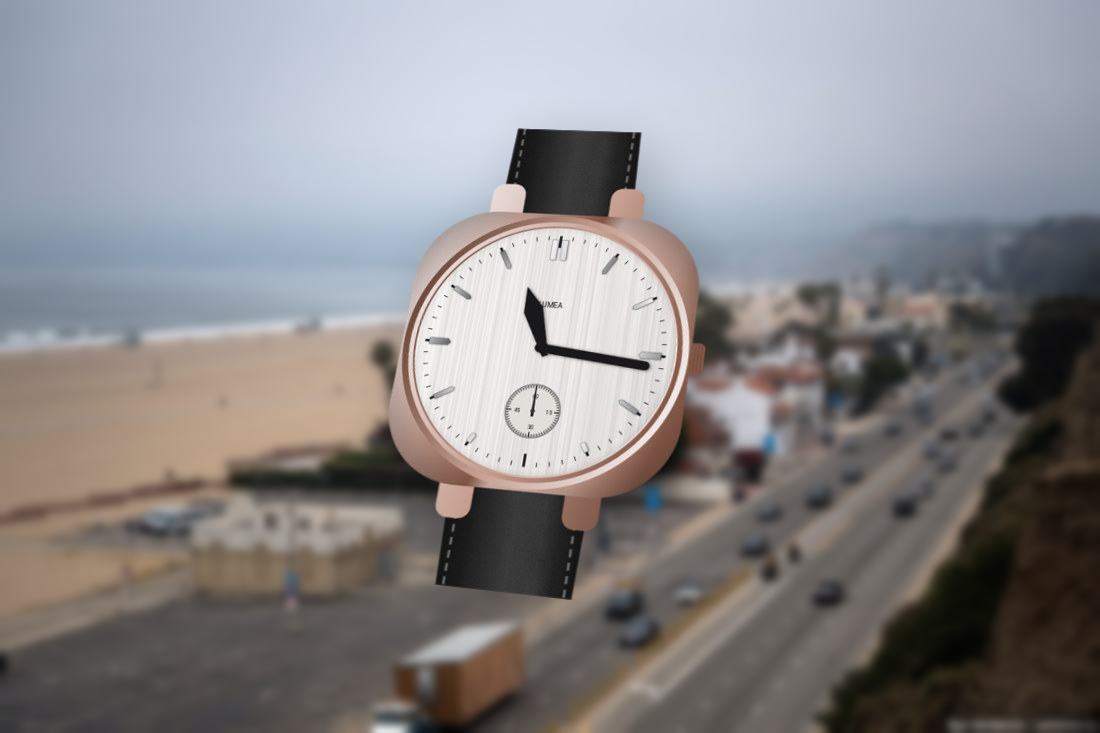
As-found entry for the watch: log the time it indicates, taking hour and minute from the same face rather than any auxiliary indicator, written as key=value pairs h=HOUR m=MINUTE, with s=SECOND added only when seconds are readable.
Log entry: h=11 m=16
